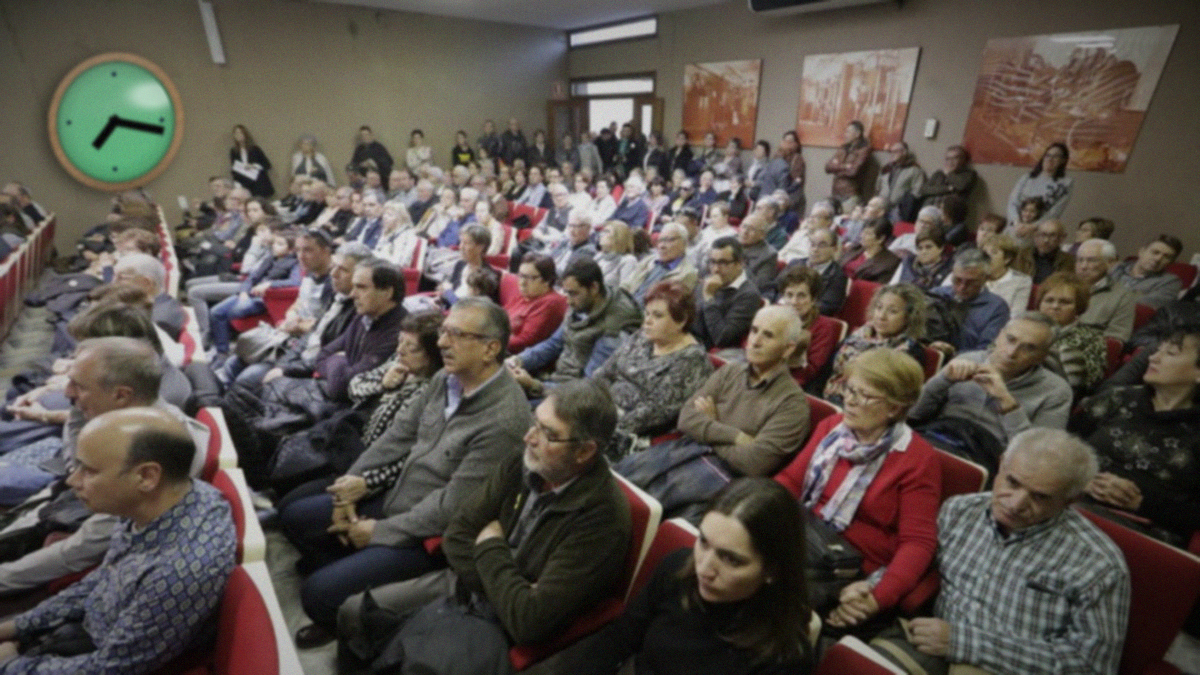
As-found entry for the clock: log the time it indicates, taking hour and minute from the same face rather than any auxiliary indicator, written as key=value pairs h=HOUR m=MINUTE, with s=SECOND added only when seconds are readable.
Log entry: h=7 m=17
